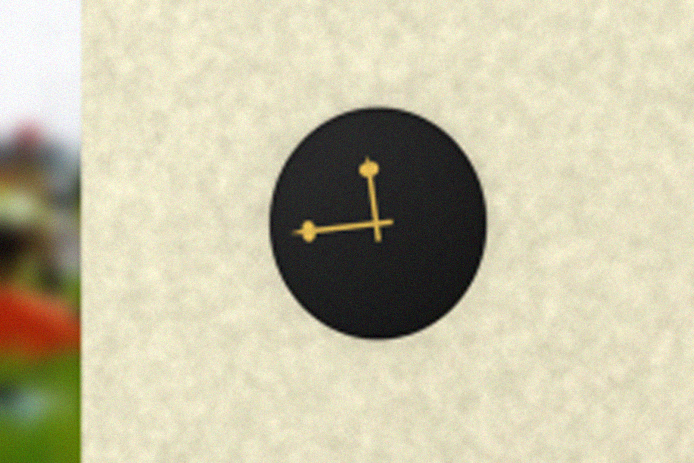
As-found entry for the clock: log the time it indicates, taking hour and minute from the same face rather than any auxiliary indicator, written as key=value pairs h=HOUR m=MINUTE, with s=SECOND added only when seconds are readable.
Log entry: h=11 m=44
